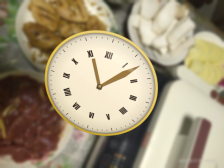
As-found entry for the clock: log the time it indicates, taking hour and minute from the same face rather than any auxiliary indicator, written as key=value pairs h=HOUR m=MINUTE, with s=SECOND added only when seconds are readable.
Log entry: h=11 m=7
